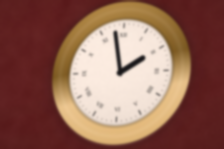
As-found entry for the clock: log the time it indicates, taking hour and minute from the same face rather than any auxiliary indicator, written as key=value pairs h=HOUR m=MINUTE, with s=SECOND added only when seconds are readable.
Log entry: h=1 m=58
